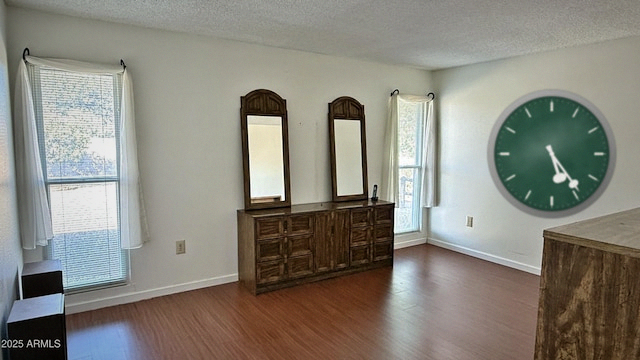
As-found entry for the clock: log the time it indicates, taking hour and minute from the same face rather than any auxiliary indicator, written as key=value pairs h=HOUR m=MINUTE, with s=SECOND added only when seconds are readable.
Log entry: h=5 m=24
